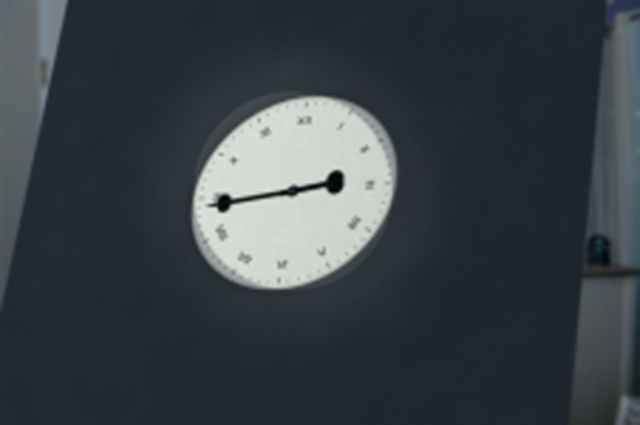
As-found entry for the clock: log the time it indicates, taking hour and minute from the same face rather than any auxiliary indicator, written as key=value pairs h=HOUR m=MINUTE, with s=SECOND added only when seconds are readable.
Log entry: h=2 m=44
